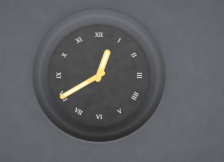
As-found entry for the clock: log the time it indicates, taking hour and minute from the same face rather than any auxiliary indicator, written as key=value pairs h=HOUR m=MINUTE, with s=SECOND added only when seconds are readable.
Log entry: h=12 m=40
